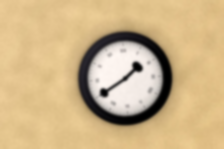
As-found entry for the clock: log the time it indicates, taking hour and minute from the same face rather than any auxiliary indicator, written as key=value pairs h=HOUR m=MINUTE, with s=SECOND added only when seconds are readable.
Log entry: h=1 m=40
